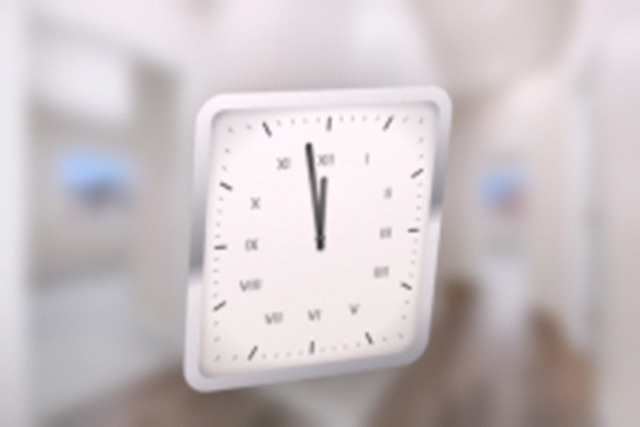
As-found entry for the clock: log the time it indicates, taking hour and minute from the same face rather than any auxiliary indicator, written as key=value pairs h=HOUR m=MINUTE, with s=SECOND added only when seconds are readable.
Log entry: h=11 m=58
